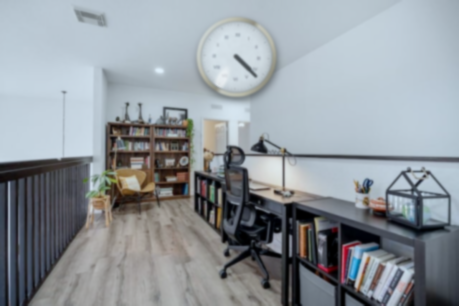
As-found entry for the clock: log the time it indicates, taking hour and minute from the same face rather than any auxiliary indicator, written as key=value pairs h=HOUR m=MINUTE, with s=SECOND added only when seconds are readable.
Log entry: h=4 m=22
